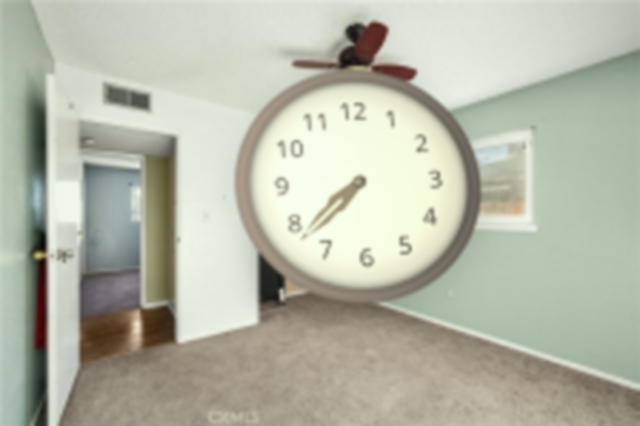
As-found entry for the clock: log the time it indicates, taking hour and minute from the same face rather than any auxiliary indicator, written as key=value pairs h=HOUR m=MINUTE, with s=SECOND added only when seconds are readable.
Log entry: h=7 m=38
